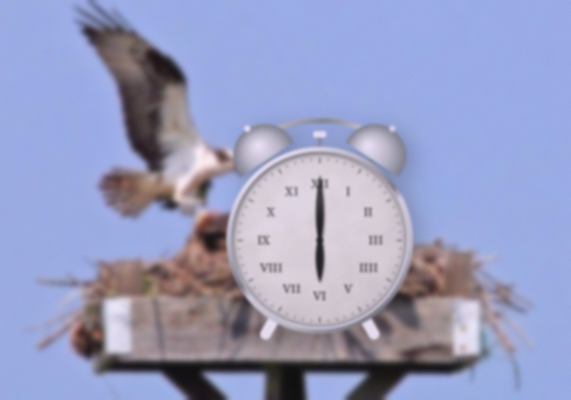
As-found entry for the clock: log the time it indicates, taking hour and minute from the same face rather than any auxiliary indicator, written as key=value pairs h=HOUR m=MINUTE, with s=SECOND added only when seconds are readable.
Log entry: h=6 m=0
